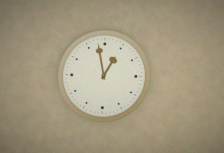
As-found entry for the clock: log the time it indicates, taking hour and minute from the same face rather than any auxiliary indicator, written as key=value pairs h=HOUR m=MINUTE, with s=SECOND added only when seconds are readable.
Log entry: h=12 m=58
